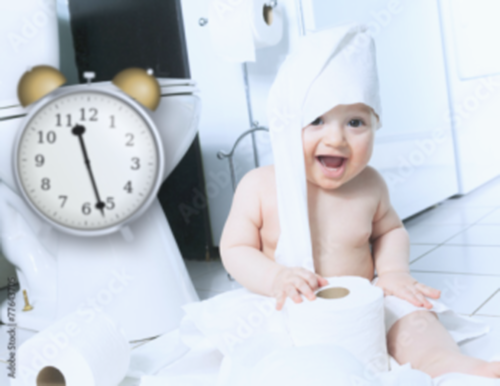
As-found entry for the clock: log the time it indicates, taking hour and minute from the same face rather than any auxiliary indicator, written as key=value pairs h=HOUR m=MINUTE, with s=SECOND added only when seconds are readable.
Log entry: h=11 m=27
